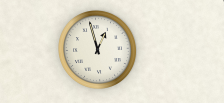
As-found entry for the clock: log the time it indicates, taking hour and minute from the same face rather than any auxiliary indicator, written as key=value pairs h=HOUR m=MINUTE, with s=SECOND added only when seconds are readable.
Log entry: h=12 m=58
